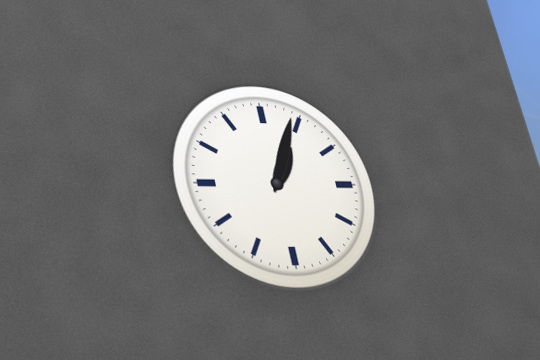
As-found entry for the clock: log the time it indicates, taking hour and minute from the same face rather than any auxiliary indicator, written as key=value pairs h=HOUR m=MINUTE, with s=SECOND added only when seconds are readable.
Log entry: h=1 m=4
